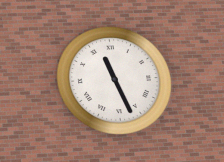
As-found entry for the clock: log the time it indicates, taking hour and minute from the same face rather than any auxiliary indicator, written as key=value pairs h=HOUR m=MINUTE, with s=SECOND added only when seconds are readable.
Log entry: h=11 m=27
